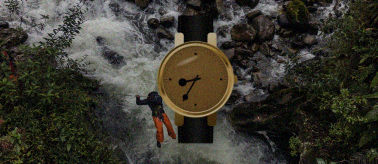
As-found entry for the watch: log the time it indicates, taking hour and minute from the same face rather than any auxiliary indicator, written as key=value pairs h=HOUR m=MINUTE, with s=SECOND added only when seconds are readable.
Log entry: h=8 m=35
